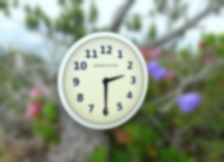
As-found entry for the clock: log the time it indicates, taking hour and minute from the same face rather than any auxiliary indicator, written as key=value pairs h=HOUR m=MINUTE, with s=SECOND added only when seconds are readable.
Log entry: h=2 m=30
